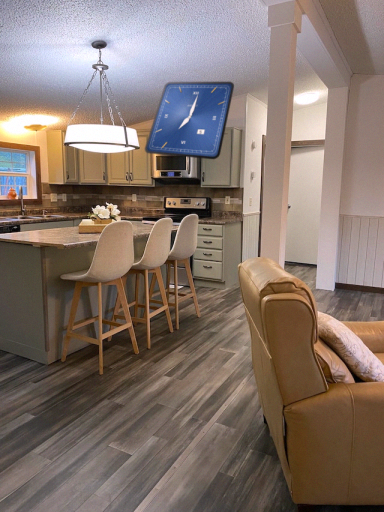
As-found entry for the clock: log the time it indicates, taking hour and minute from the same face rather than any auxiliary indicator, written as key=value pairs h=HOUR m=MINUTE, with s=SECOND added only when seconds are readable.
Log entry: h=7 m=1
